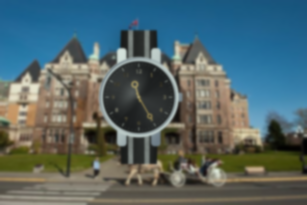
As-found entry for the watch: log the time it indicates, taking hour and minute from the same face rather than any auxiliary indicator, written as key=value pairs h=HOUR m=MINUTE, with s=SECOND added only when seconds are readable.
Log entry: h=11 m=25
